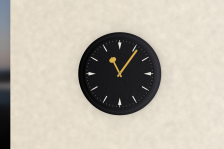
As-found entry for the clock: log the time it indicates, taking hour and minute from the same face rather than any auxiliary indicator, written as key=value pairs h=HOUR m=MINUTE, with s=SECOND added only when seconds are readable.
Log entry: h=11 m=6
